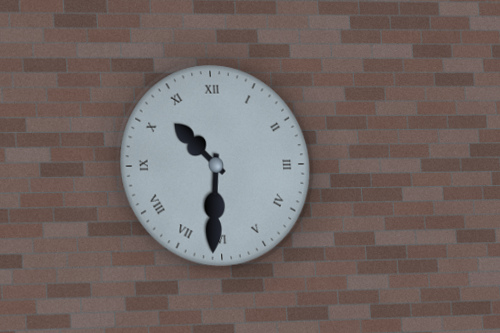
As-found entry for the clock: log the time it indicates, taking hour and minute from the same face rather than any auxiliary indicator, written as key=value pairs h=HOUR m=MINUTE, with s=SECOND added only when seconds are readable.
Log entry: h=10 m=31
